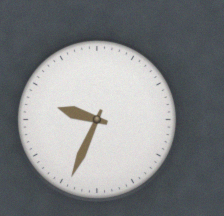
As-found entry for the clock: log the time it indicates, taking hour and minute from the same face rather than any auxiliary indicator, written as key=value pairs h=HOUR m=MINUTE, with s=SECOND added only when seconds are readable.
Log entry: h=9 m=34
